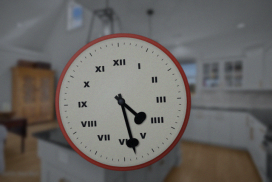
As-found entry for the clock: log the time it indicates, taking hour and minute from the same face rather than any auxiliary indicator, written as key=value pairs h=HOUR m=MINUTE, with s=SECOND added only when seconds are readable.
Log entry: h=4 m=28
